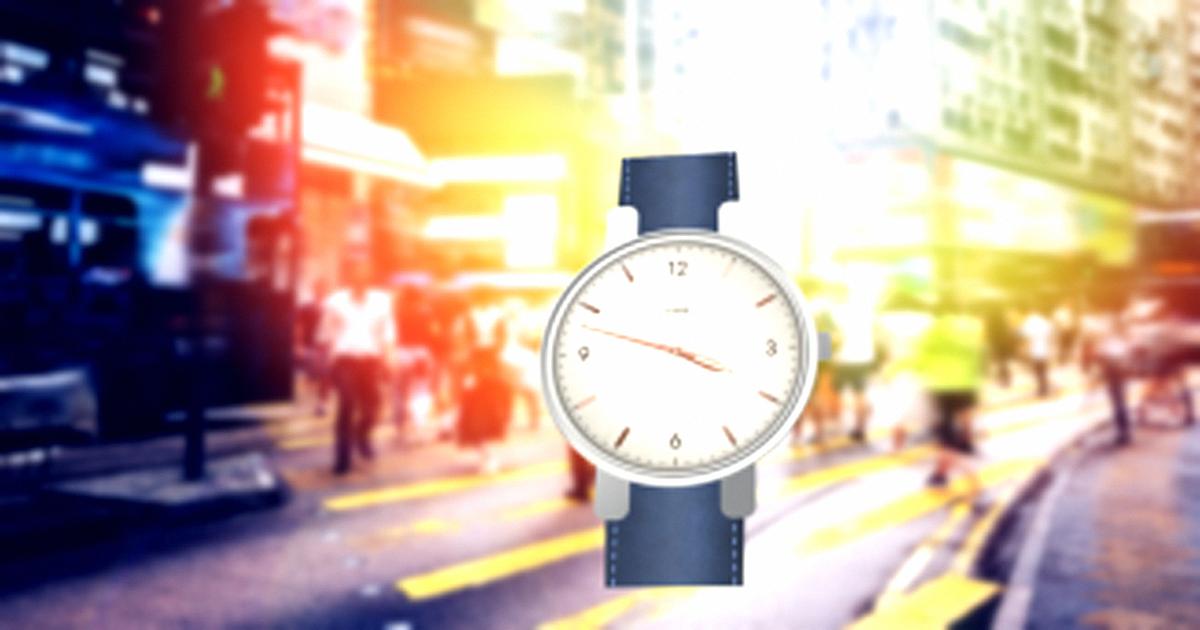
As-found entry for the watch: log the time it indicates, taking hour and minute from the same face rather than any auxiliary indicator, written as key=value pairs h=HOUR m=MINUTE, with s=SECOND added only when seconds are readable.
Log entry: h=3 m=48
